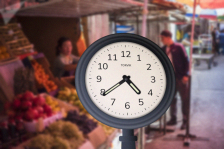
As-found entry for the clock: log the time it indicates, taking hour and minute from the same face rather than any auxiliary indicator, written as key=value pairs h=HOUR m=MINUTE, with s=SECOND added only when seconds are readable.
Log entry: h=4 m=39
